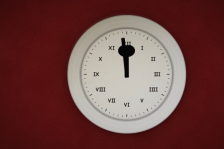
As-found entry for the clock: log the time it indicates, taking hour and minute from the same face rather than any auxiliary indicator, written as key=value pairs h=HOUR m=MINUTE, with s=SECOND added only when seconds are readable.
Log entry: h=11 m=59
